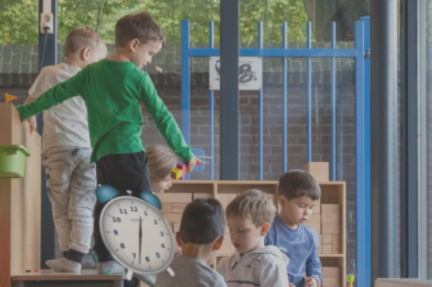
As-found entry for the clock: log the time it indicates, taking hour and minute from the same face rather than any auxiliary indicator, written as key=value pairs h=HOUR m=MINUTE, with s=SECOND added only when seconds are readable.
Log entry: h=12 m=33
